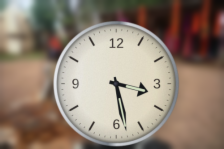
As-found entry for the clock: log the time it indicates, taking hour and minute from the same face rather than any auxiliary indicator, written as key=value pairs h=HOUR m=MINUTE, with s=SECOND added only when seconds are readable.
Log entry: h=3 m=28
